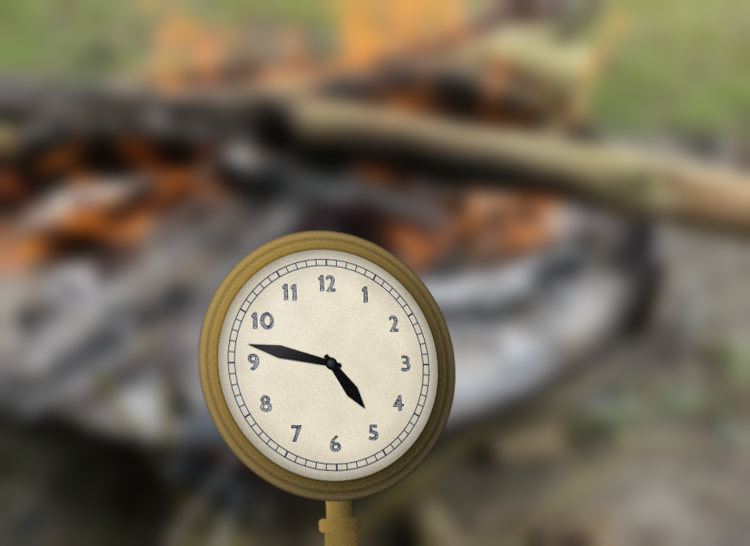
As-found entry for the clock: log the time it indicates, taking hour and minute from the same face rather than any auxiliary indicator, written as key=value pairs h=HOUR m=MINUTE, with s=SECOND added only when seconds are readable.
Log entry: h=4 m=47
